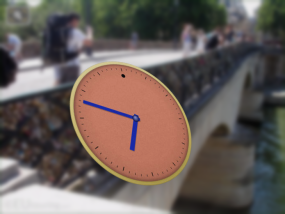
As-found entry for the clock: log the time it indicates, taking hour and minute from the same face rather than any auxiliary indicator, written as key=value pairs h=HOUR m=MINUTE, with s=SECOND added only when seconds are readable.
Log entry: h=6 m=48
